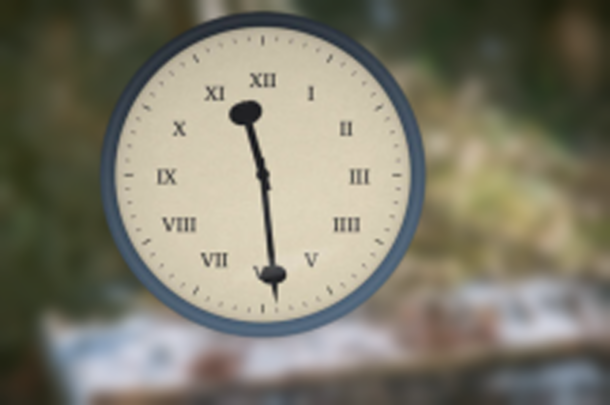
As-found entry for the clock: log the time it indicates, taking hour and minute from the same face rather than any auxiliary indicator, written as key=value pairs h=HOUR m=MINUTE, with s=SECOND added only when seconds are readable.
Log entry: h=11 m=29
